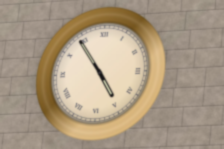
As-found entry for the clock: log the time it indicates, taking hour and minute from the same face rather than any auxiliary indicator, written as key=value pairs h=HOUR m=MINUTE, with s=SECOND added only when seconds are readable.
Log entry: h=4 m=54
